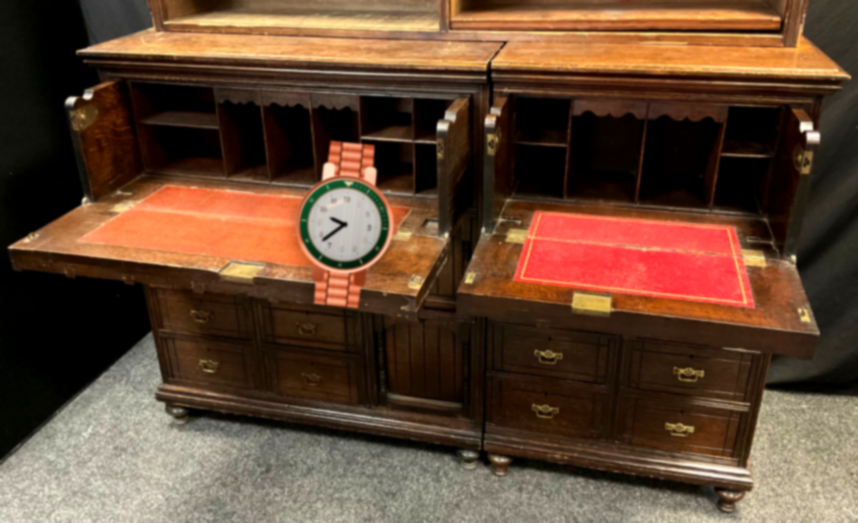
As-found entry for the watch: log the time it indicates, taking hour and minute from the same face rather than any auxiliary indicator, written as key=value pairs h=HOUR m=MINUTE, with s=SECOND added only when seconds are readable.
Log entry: h=9 m=38
